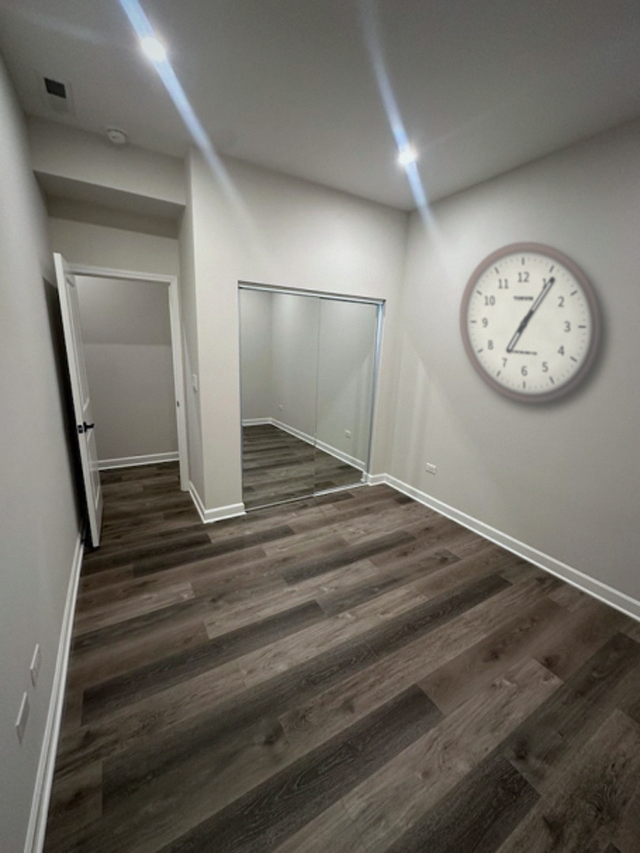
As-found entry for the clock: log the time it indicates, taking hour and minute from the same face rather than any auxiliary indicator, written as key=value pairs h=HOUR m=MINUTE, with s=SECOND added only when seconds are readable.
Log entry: h=7 m=6
